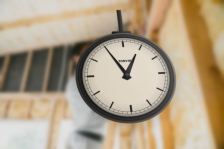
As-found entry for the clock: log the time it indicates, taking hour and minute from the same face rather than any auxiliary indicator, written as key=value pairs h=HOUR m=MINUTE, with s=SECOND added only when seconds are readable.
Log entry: h=12 m=55
